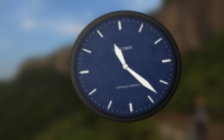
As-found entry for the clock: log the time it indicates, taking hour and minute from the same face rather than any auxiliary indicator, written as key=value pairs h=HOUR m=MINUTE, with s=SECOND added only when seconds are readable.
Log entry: h=11 m=23
